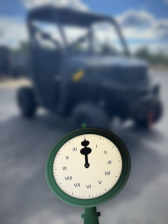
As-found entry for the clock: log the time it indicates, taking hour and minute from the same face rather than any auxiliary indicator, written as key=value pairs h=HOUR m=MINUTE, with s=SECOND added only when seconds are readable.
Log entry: h=12 m=0
